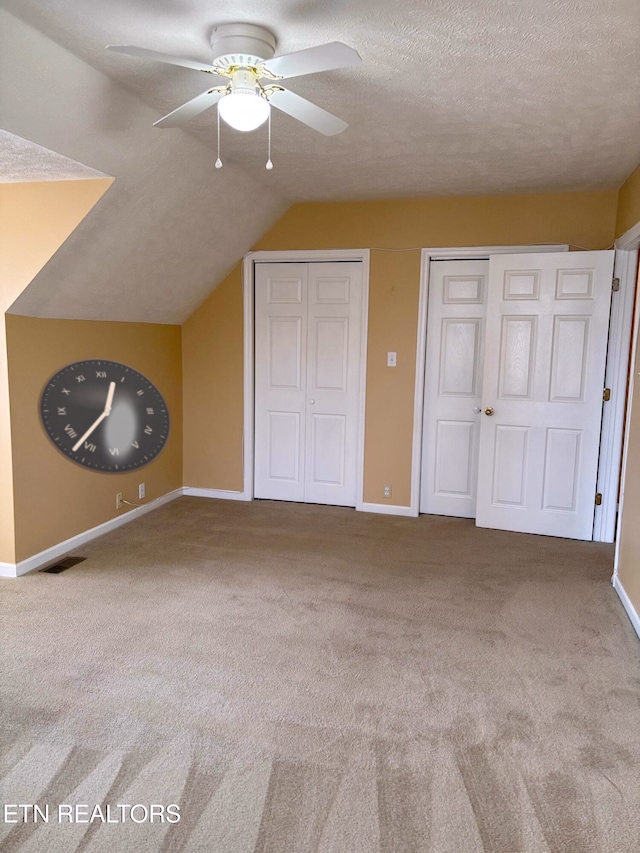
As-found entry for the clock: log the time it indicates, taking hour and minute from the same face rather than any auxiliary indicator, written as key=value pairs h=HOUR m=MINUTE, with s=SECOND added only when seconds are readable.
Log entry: h=12 m=37
